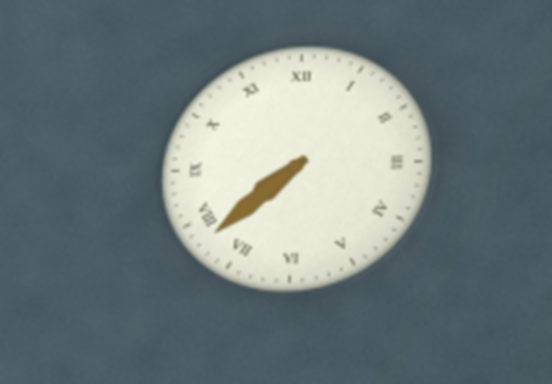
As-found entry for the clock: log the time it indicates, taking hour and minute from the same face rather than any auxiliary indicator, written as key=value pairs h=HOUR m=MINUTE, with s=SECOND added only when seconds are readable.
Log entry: h=7 m=38
